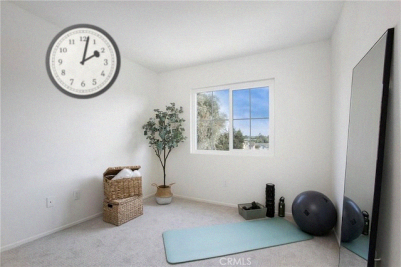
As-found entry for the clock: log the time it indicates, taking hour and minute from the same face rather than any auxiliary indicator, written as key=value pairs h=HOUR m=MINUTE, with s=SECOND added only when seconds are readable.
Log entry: h=2 m=2
